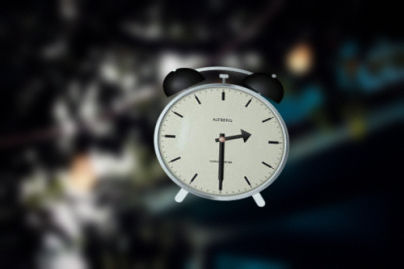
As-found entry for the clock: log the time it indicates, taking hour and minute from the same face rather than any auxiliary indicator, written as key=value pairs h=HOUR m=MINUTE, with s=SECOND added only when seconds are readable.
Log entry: h=2 m=30
